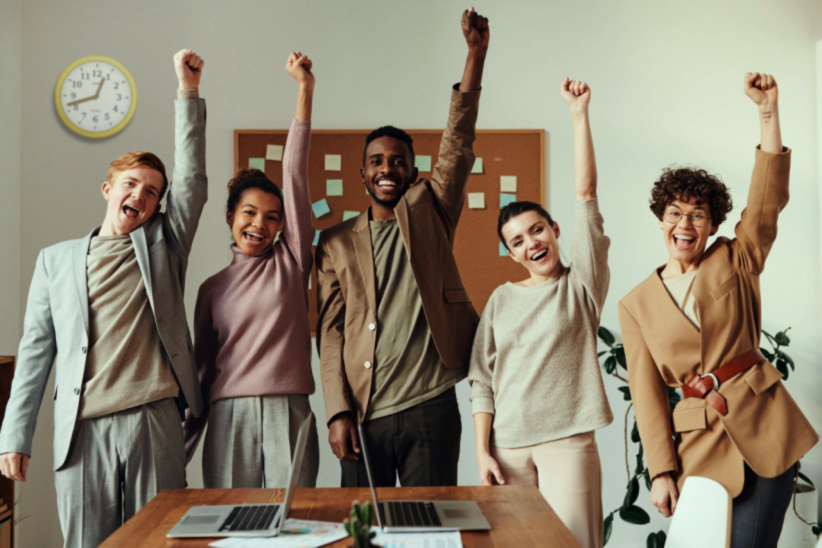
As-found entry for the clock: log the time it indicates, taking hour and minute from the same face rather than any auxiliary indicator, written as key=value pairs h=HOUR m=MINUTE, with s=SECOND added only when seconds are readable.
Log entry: h=12 m=42
